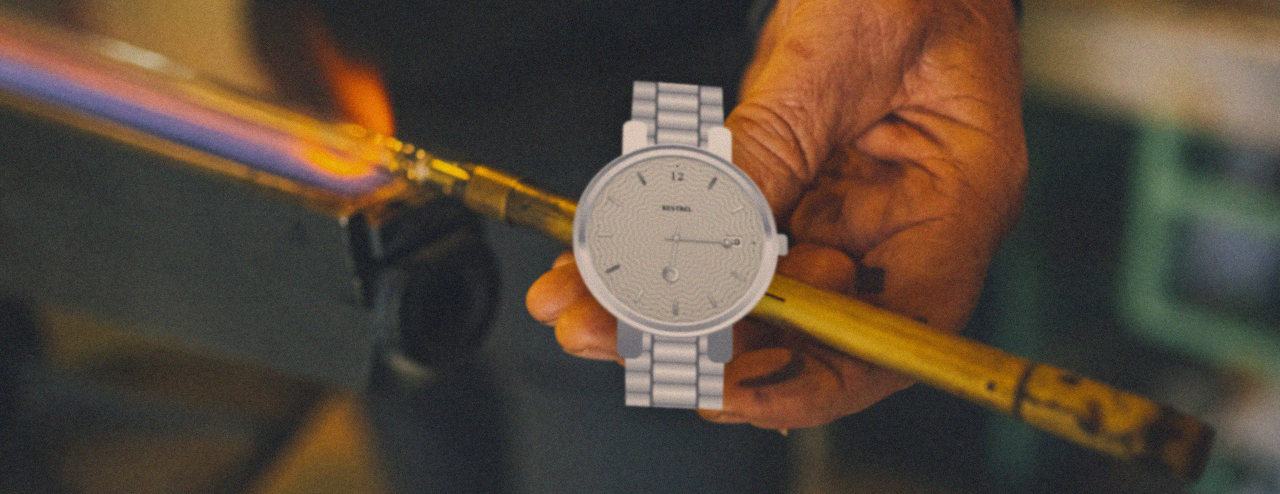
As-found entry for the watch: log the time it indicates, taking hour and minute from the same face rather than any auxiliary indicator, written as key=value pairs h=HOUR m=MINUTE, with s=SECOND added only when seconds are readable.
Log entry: h=6 m=15
